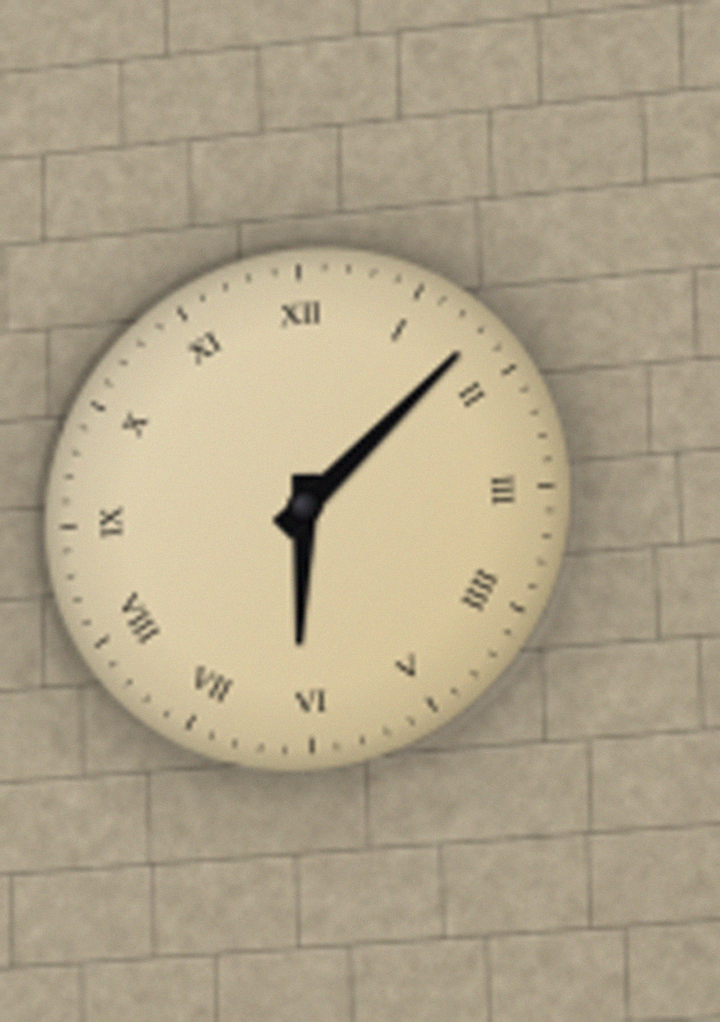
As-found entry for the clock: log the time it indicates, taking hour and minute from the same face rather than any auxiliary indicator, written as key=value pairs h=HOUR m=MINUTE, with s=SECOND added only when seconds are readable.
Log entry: h=6 m=8
